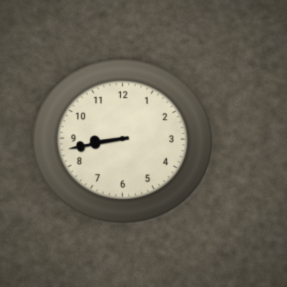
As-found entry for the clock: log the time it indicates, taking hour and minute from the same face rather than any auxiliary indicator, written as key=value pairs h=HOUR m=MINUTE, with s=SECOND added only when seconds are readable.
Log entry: h=8 m=43
